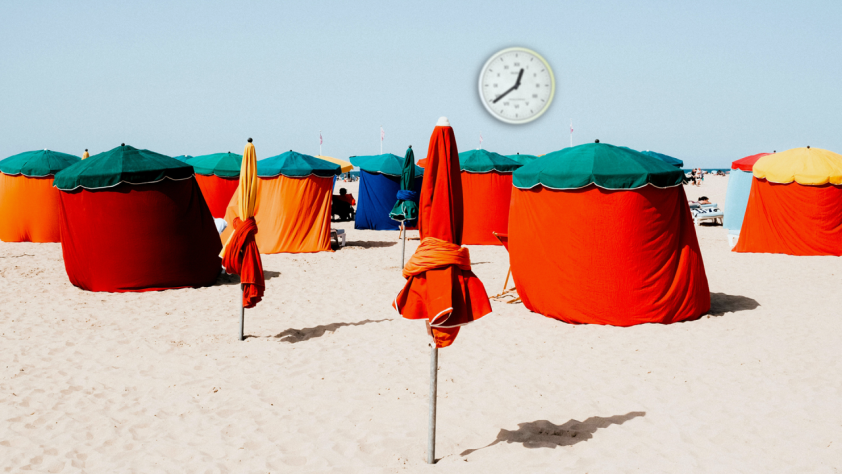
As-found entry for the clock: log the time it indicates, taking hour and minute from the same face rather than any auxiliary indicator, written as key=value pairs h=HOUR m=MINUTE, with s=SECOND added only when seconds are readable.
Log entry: h=12 m=39
